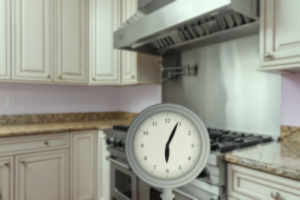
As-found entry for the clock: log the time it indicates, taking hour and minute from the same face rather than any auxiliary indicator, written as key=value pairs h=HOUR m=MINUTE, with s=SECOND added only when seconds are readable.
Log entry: h=6 m=4
